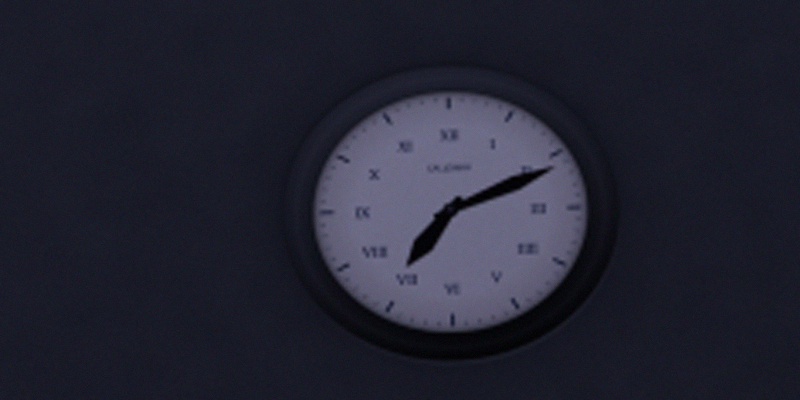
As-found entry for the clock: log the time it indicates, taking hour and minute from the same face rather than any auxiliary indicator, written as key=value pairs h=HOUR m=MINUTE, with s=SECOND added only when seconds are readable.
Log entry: h=7 m=11
